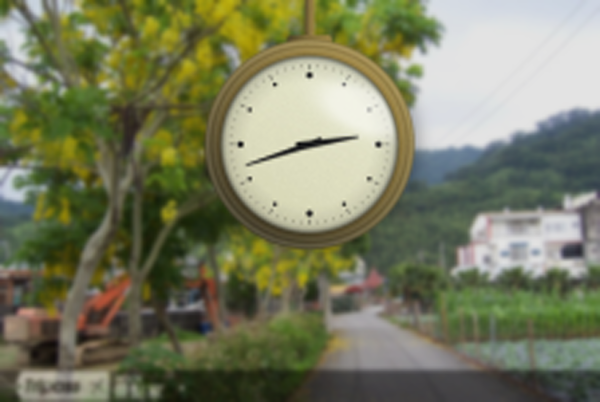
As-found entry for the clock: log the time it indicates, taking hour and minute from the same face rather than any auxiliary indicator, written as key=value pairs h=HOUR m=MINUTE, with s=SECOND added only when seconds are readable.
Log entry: h=2 m=42
